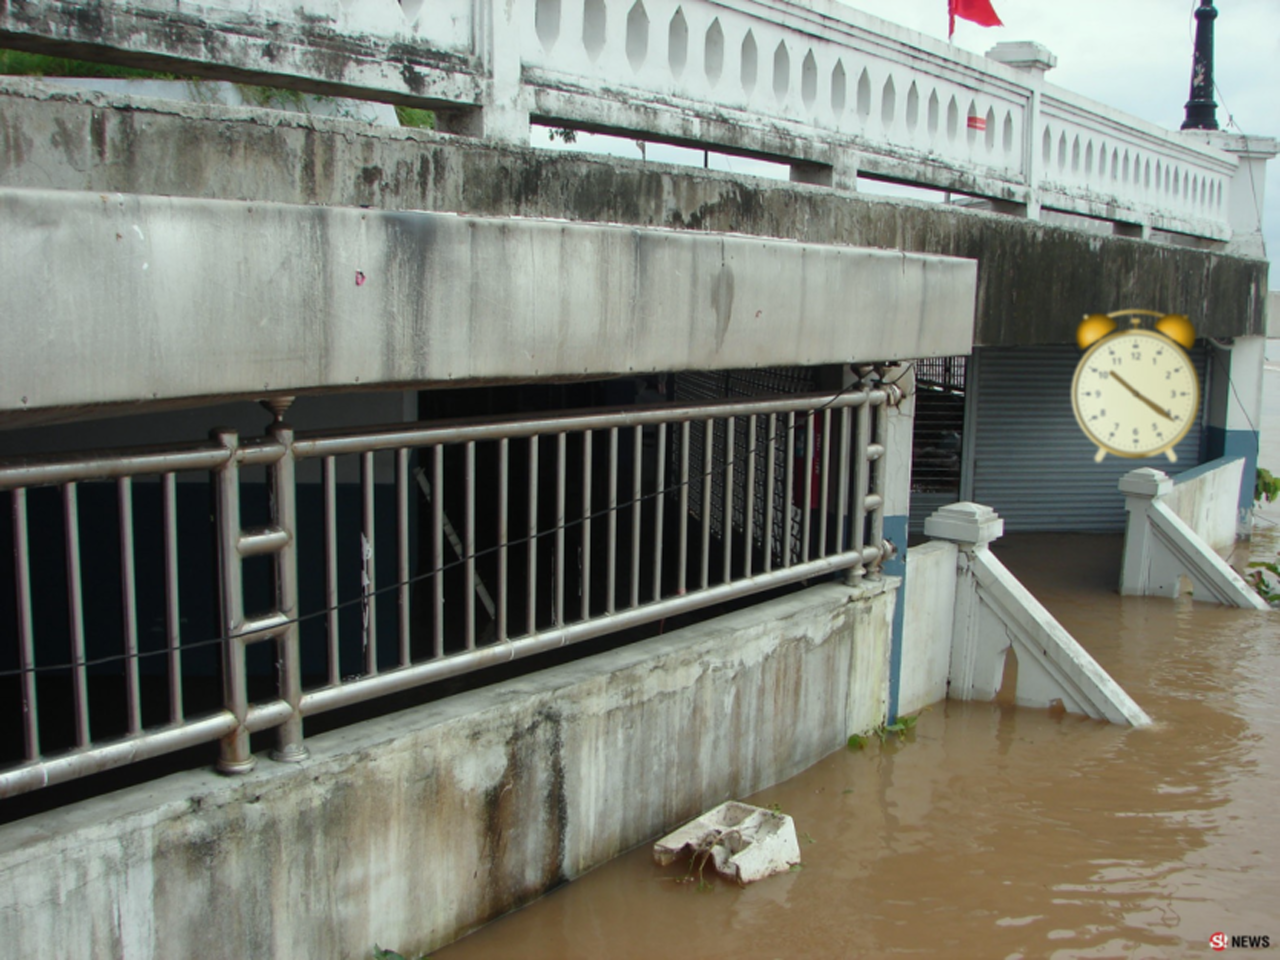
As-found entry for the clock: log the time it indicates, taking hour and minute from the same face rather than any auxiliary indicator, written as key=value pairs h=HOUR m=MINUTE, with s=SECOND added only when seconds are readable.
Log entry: h=10 m=21
